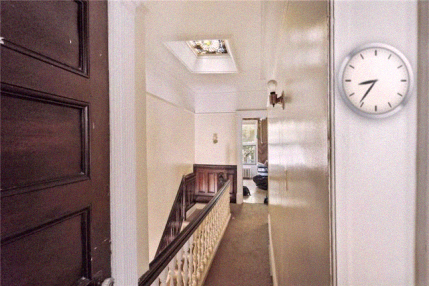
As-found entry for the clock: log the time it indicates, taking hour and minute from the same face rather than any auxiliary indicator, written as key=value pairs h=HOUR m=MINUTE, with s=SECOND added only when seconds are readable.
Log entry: h=8 m=36
